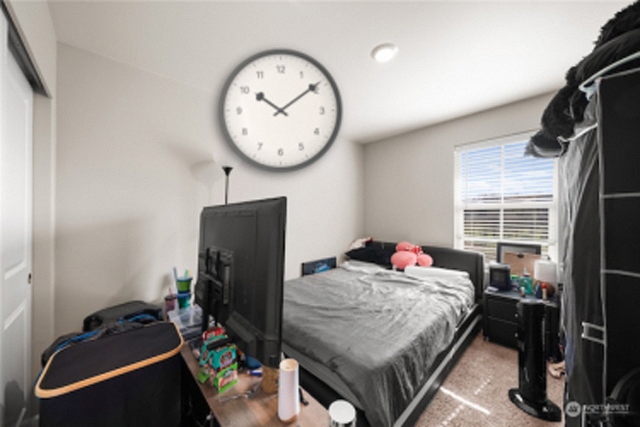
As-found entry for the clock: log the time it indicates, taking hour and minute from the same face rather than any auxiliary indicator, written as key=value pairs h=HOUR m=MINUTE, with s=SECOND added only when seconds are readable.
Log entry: h=10 m=9
